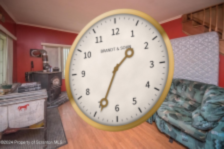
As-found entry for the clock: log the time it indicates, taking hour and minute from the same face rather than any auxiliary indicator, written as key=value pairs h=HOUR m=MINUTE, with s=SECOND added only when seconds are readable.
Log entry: h=1 m=34
